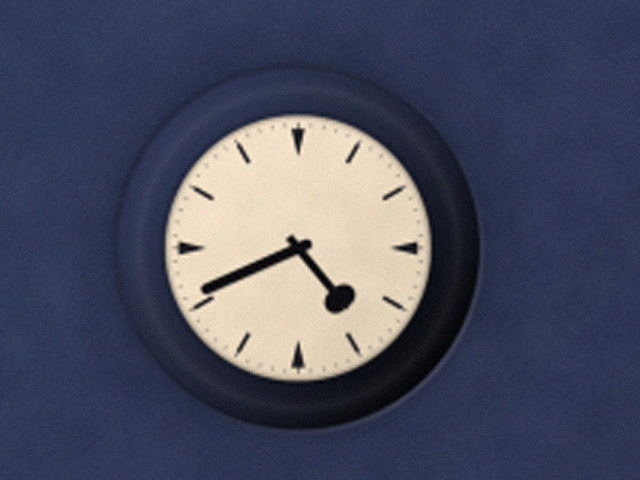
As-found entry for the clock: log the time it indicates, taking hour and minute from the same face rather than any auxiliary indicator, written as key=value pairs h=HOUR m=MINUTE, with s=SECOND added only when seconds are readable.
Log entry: h=4 m=41
